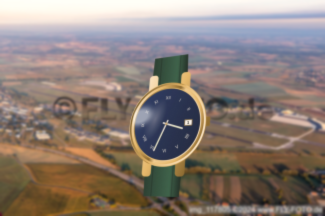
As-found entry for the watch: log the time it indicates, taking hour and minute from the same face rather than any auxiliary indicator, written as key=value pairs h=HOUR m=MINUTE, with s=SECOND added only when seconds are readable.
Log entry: h=3 m=34
